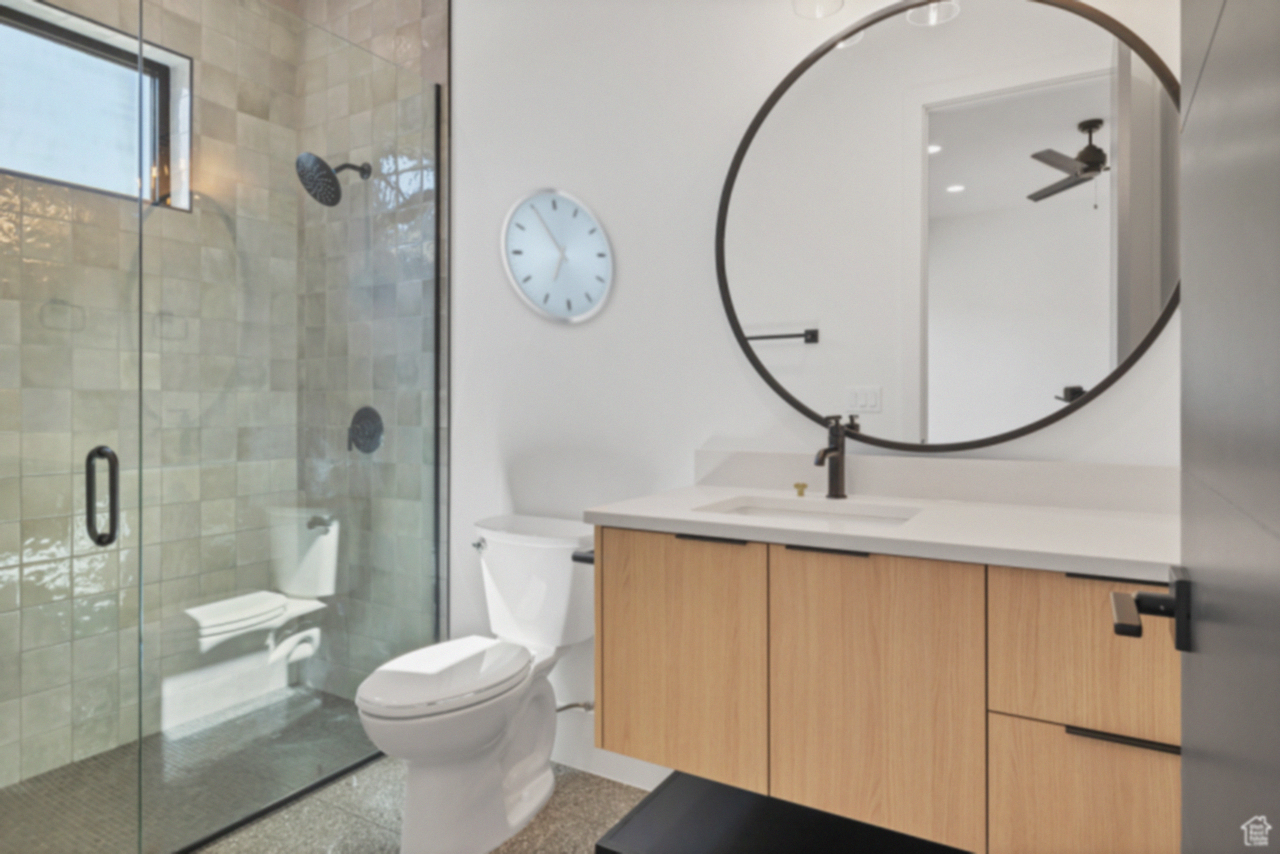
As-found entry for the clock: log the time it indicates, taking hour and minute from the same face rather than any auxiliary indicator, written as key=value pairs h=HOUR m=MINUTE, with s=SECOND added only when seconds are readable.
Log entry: h=6 m=55
